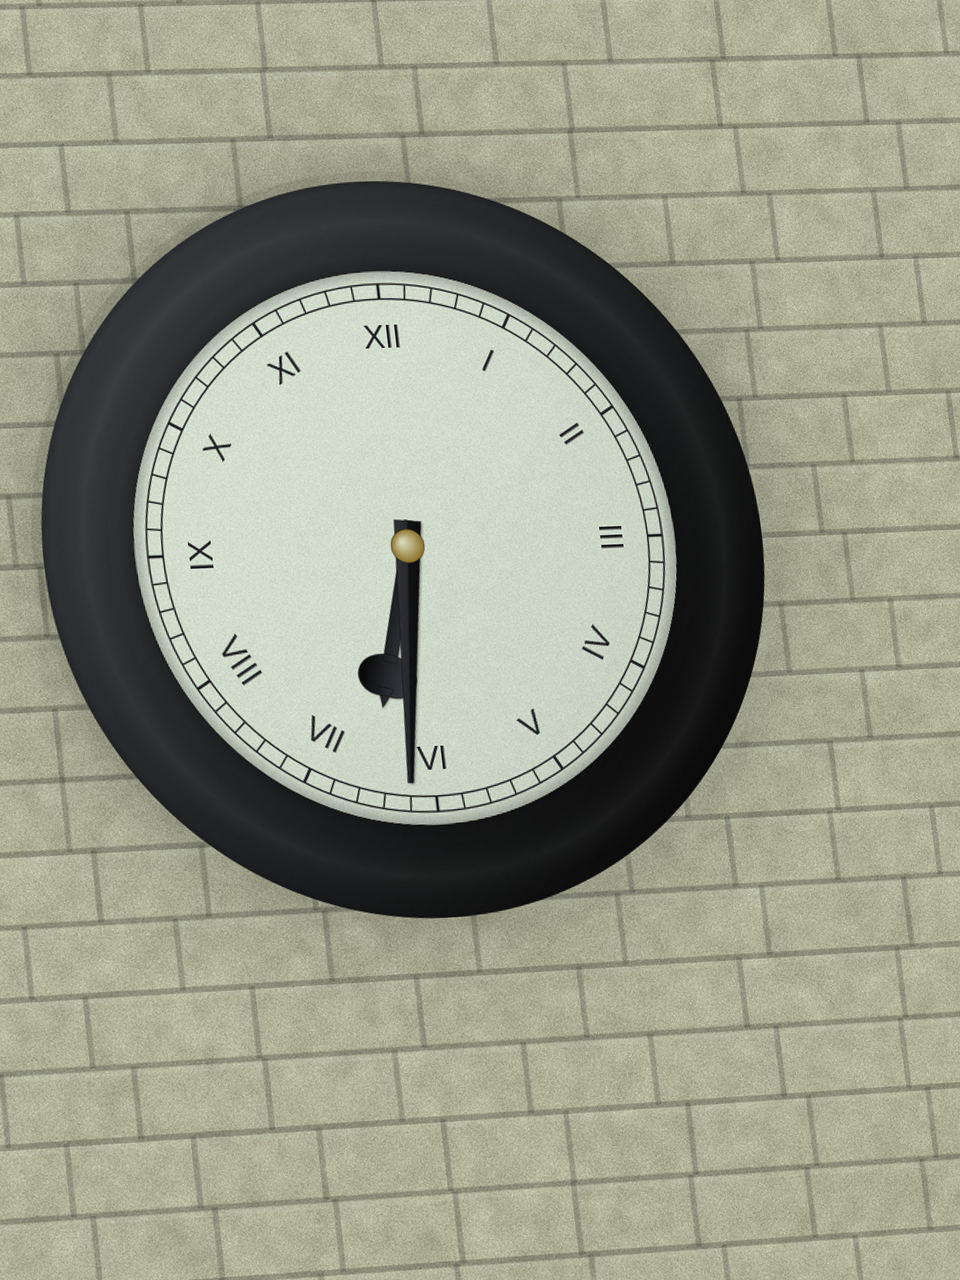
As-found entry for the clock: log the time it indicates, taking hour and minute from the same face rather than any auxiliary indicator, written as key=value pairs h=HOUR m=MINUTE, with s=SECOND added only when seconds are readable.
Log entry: h=6 m=31
